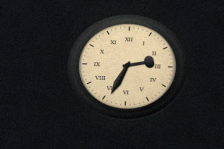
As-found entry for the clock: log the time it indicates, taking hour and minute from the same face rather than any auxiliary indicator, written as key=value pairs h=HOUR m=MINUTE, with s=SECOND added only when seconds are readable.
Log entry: h=2 m=34
